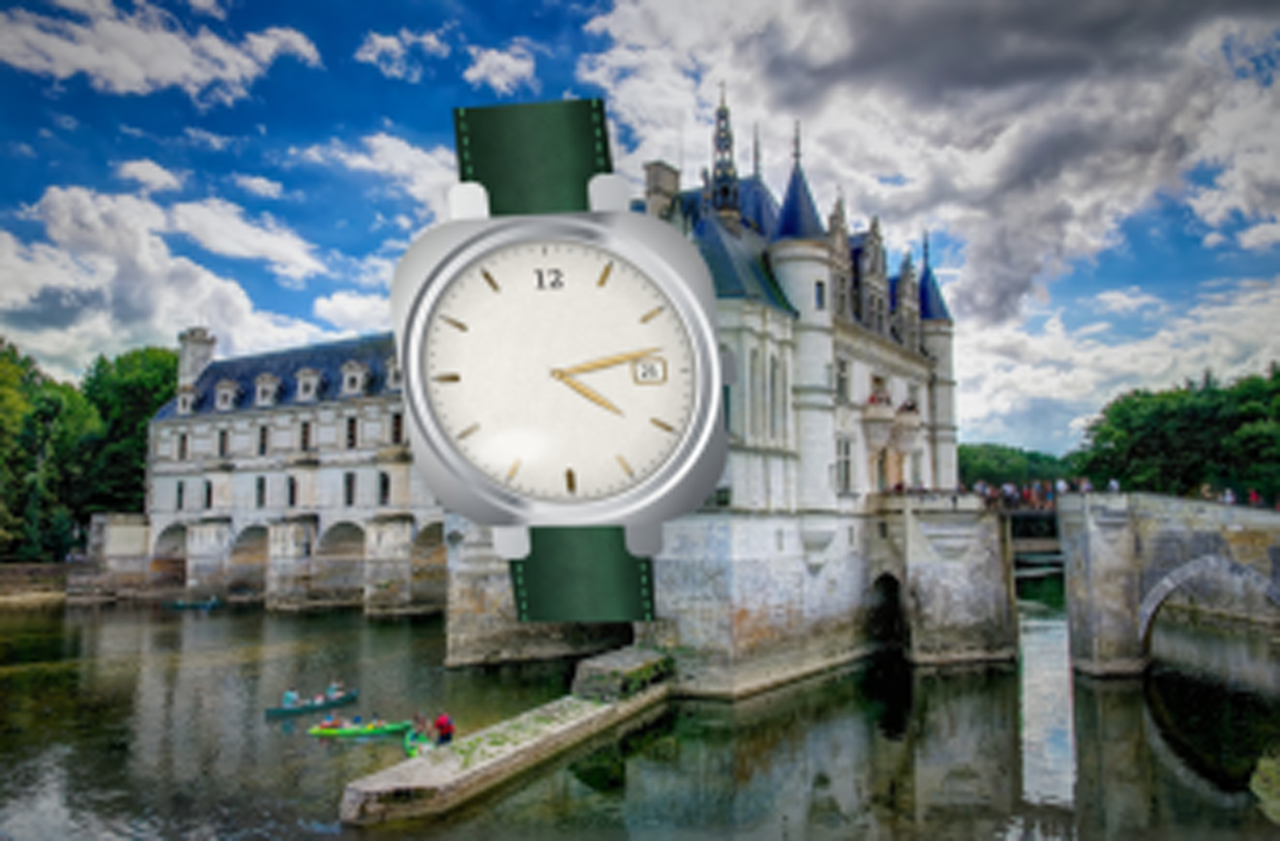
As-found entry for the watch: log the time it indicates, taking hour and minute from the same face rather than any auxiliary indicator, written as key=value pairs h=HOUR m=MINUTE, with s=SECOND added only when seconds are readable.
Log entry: h=4 m=13
